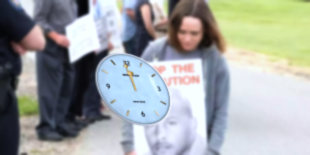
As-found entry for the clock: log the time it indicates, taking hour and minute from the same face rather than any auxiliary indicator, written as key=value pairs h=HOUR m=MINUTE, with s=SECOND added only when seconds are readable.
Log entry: h=11 m=59
